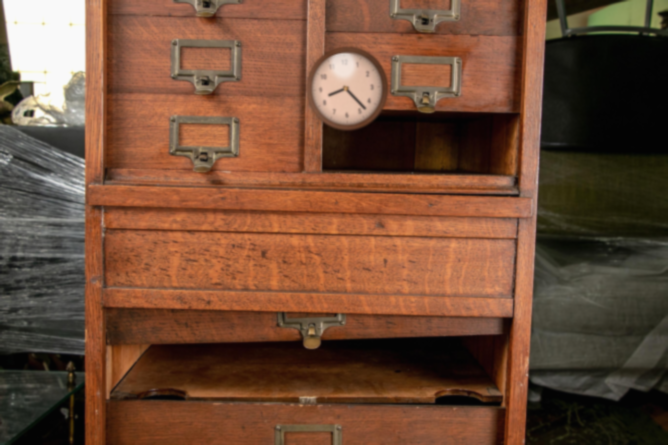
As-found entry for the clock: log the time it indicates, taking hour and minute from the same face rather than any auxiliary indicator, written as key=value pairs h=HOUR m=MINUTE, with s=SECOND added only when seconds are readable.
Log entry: h=8 m=23
